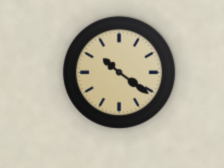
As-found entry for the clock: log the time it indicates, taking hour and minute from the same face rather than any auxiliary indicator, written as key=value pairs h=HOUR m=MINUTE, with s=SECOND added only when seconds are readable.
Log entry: h=10 m=21
